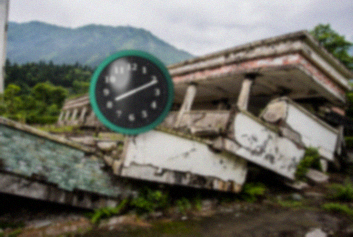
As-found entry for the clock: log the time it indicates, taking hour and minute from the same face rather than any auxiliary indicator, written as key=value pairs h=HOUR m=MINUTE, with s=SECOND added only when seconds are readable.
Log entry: h=8 m=11
